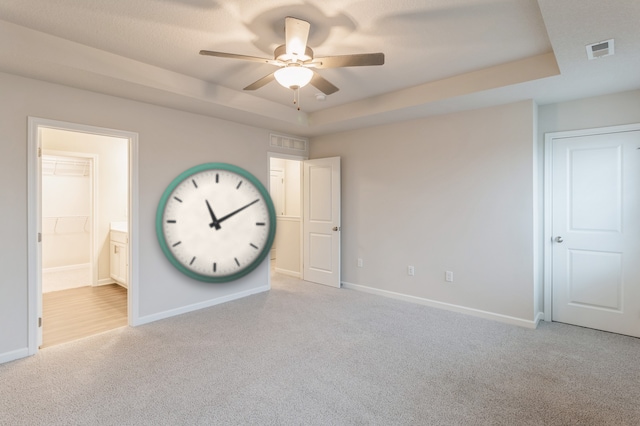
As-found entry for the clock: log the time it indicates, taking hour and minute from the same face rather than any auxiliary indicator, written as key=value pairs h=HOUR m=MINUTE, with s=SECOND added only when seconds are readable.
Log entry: h=11 m=10
